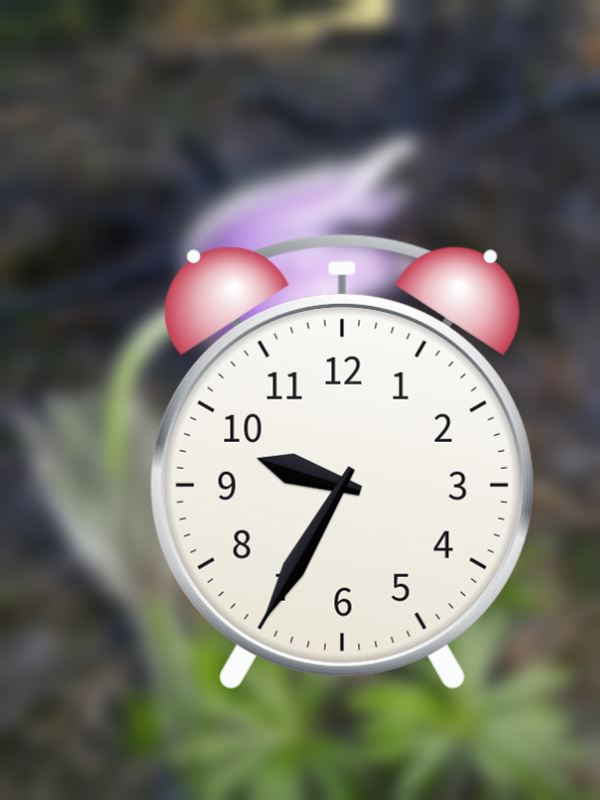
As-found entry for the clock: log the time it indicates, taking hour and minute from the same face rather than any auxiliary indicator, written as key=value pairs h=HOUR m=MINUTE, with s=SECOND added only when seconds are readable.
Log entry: h=9 m=35
